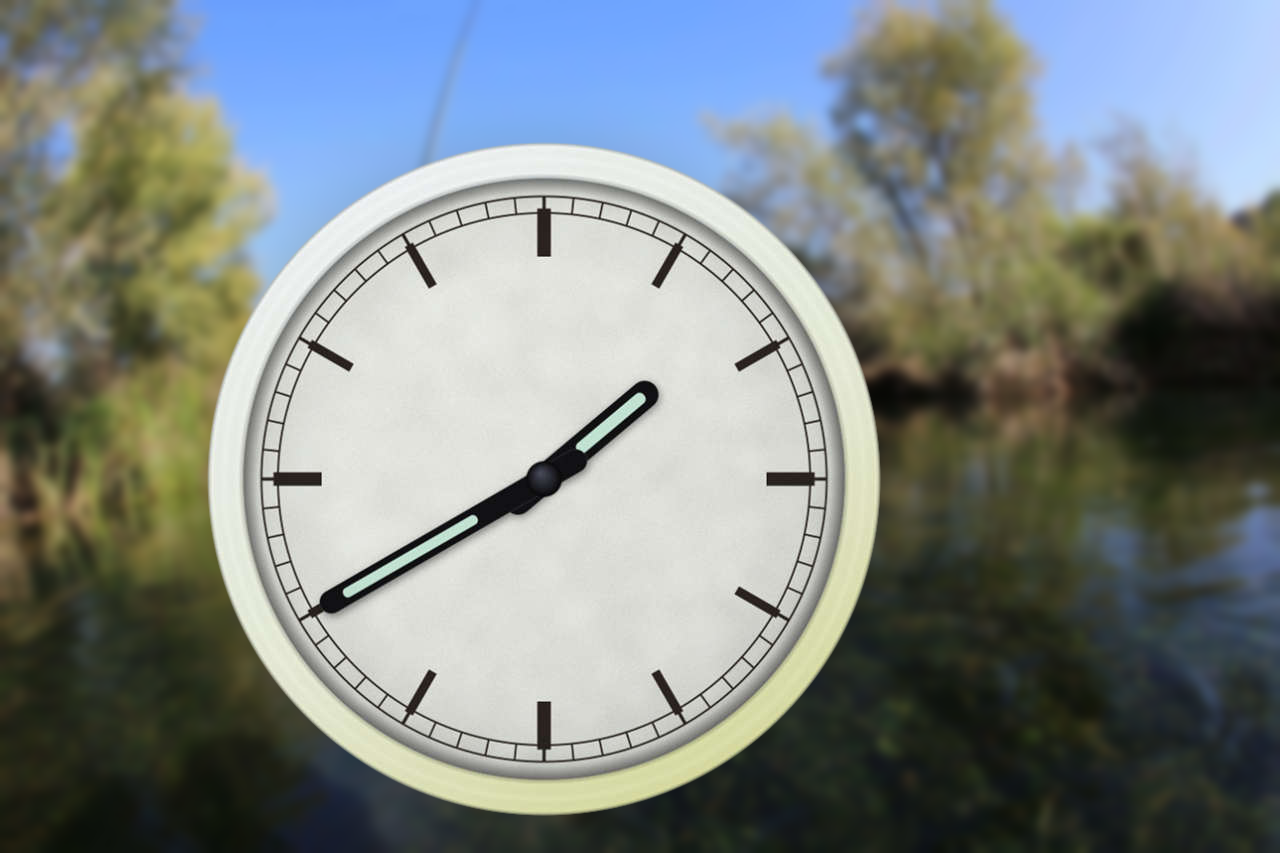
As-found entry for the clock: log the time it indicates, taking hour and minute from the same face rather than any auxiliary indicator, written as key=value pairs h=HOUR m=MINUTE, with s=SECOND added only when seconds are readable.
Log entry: h=1 m=40
